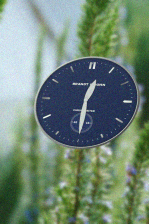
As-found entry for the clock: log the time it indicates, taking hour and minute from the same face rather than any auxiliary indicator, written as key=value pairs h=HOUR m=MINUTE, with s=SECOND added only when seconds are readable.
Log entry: h=12 m=30
